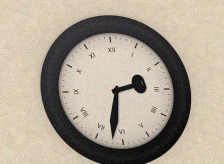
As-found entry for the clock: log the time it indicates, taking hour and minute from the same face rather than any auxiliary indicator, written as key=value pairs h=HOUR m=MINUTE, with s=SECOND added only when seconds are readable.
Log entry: h=2 m=32
